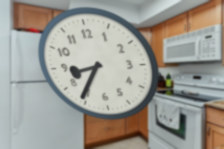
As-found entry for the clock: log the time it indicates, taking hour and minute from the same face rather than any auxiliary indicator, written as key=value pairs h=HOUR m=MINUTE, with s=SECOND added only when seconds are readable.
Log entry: h=8 m=36
